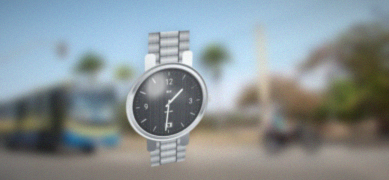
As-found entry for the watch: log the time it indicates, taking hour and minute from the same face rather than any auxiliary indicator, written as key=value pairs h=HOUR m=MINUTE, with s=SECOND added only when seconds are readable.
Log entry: h=1 m=31
